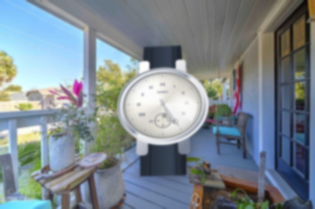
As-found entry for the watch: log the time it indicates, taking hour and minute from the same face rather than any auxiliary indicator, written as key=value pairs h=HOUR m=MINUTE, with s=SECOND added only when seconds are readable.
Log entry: h=5 m=25
